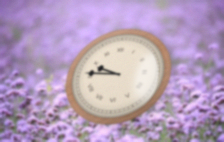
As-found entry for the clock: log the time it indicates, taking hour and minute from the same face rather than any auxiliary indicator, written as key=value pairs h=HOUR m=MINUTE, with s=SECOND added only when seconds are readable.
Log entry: h=9 m=46
